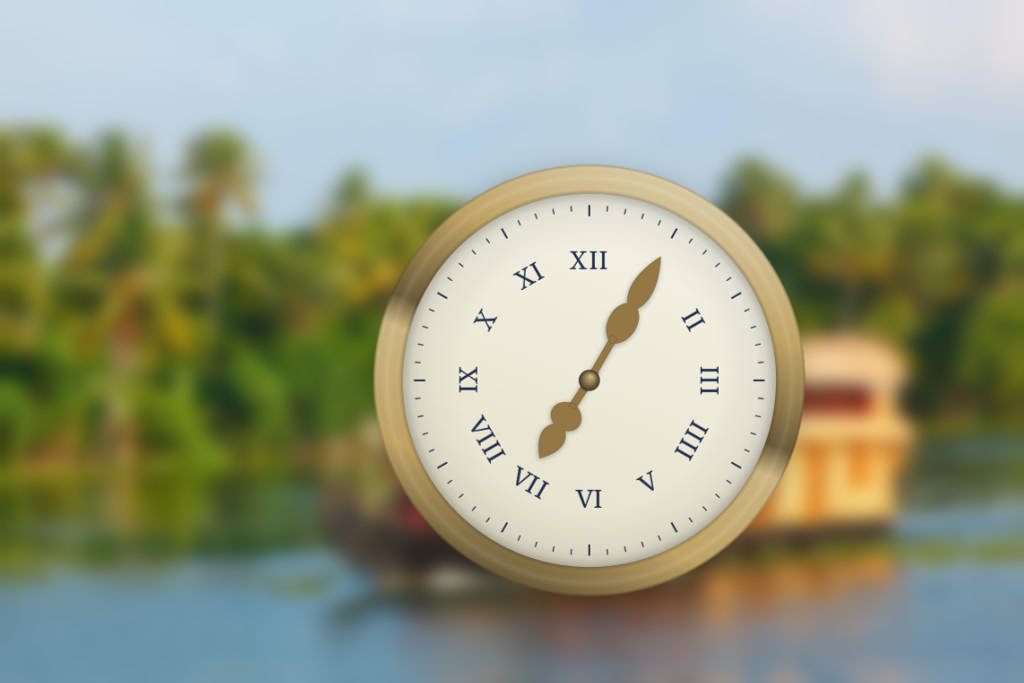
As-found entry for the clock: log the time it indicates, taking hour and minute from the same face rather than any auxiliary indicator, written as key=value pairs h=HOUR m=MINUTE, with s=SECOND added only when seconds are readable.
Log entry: h=7 m=5
